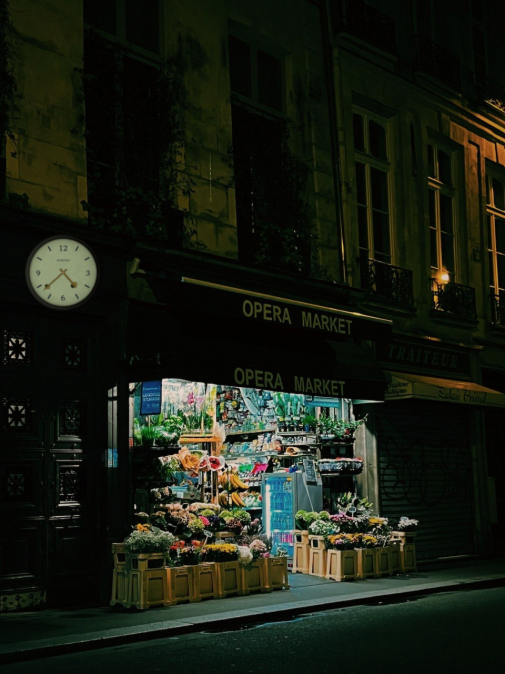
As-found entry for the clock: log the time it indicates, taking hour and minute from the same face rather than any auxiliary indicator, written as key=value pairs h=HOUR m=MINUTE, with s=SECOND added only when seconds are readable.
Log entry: h=4 m=38
